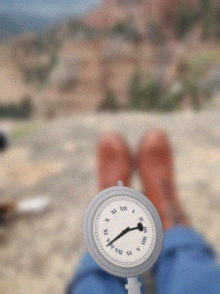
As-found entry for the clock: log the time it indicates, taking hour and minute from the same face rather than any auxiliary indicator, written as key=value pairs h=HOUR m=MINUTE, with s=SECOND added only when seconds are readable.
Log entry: h=2 m=40
